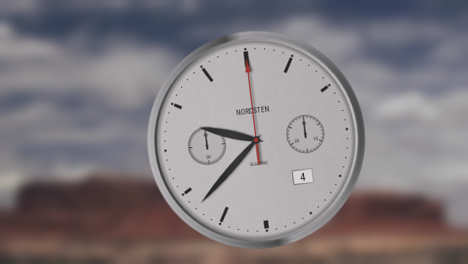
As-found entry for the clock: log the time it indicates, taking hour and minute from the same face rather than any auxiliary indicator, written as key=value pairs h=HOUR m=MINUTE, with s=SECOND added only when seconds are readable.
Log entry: h=9 m=38
